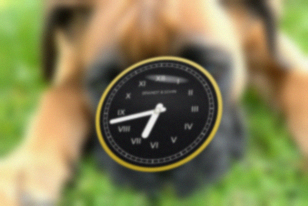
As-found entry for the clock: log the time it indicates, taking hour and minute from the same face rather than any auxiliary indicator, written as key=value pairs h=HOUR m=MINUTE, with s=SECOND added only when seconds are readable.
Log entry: h=6 m=43
